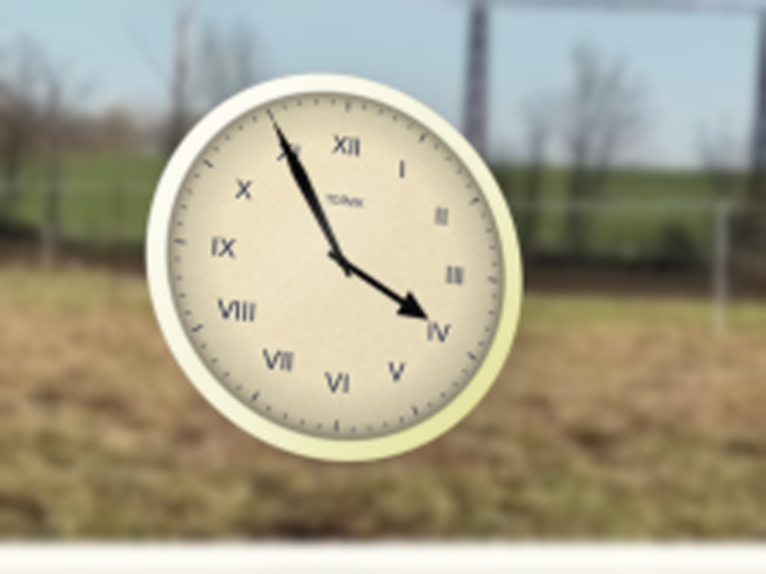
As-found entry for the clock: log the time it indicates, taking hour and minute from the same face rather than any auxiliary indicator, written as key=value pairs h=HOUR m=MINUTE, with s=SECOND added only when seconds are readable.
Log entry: h=3 m=55
